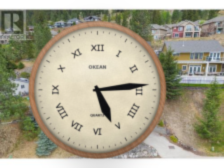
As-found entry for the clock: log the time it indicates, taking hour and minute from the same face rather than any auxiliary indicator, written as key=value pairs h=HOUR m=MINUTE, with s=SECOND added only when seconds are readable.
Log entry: h=5 m=14
